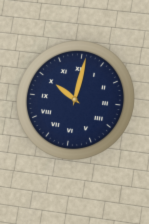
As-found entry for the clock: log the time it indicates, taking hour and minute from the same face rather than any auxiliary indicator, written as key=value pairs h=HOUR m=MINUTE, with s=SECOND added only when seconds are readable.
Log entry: h=10 m=1
